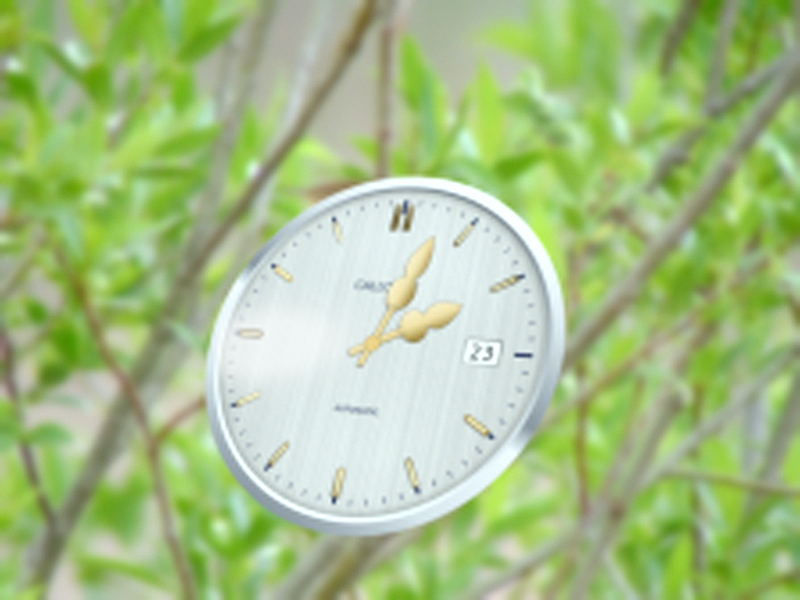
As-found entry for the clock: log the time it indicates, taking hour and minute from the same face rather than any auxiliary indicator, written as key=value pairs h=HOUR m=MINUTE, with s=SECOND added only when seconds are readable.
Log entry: h=2 m=3
